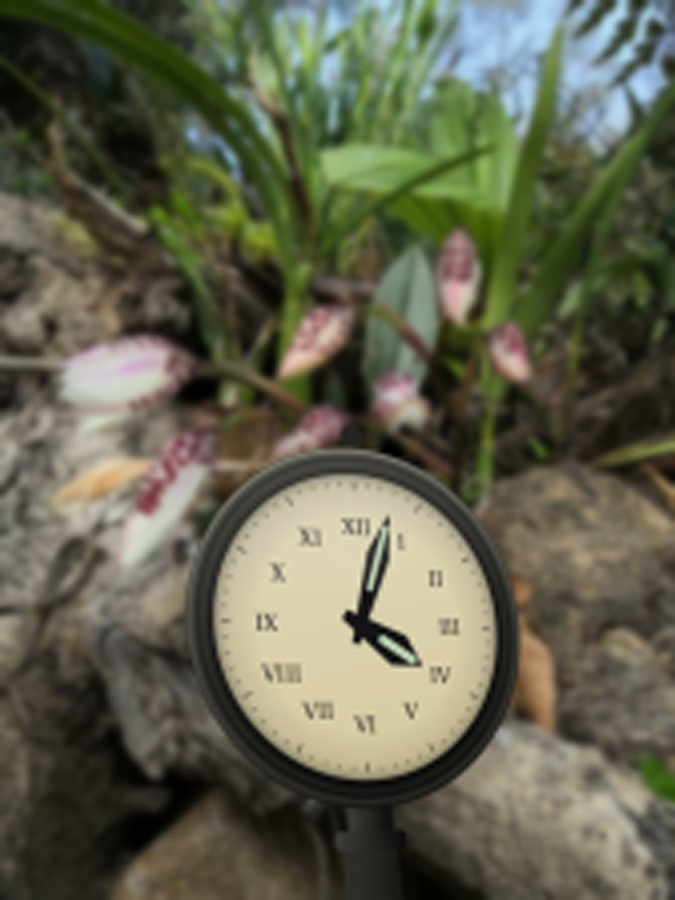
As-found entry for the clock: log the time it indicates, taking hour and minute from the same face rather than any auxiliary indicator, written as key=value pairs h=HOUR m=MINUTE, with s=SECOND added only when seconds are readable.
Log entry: h=4 m=3
